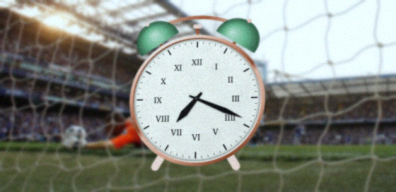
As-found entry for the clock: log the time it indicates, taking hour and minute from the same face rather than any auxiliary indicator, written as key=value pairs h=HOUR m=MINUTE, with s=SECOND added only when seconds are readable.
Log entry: h=7 m=19
